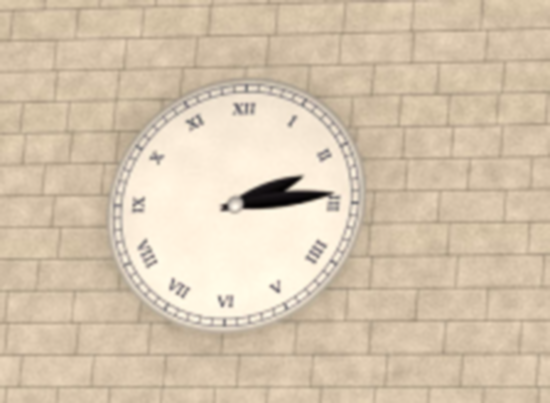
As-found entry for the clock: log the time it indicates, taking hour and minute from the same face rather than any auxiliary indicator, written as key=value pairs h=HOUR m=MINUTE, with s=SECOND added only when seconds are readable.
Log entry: h=2 m=14
